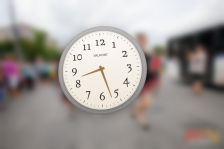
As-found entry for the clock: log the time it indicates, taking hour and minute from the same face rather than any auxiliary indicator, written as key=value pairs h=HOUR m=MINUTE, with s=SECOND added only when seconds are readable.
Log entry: h=8 m=27
